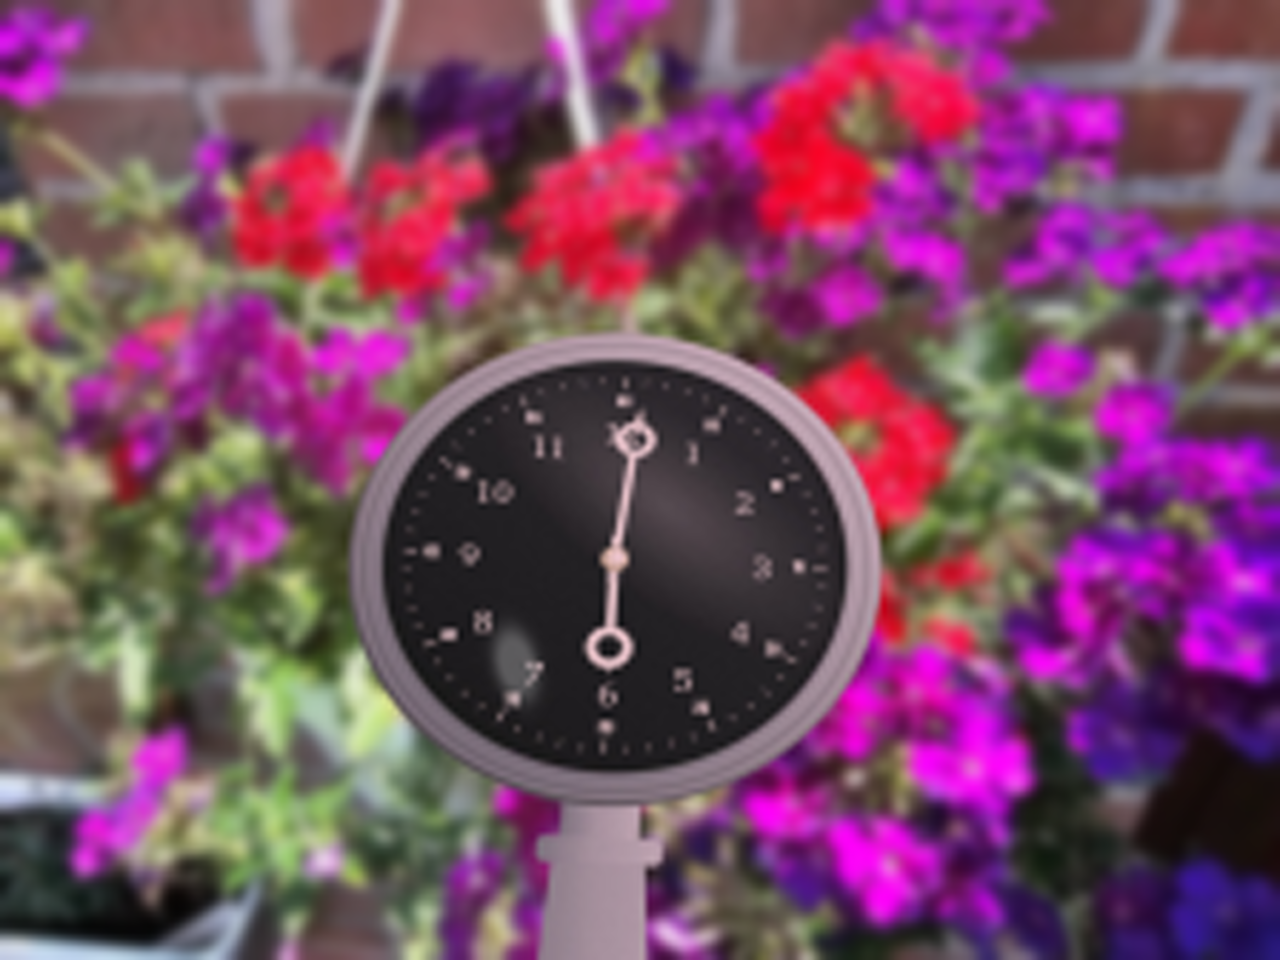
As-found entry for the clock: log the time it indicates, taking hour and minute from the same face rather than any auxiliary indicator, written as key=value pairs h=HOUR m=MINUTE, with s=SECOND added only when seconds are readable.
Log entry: h=6 m=1
